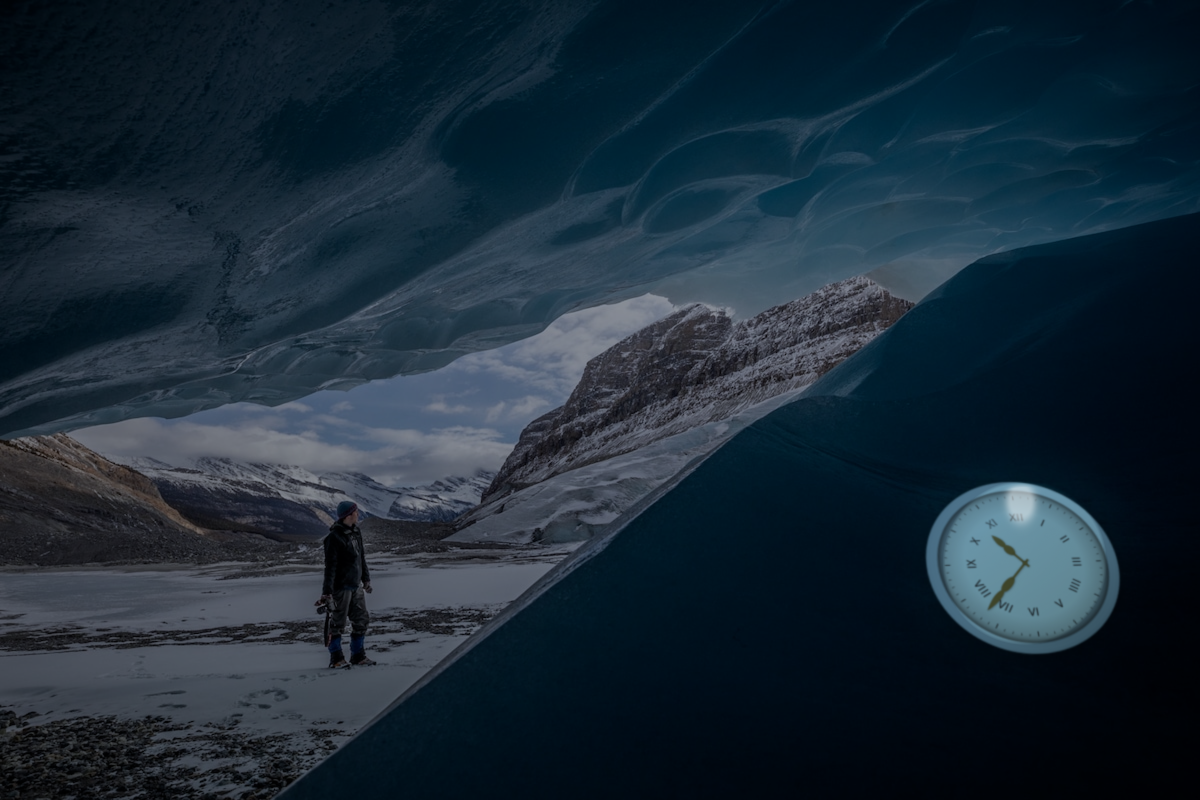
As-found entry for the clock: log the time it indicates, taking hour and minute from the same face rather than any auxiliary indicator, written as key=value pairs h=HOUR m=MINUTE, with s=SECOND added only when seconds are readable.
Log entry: h=10 m=37
